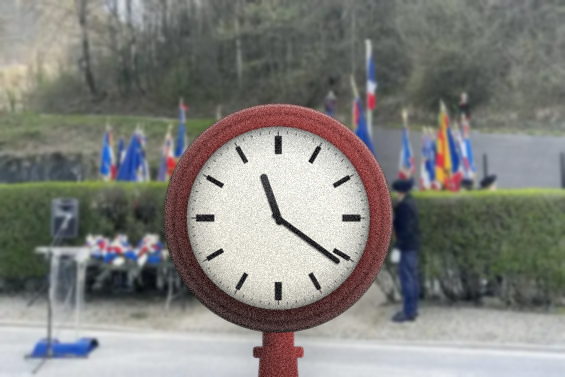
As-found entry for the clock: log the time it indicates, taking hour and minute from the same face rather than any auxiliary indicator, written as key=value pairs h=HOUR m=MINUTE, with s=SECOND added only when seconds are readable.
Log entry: h=11 m=21
